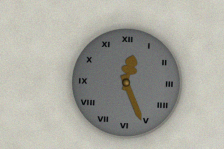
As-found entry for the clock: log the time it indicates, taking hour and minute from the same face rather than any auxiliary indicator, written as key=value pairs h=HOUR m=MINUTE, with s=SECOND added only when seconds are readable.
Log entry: h=12 m=26
